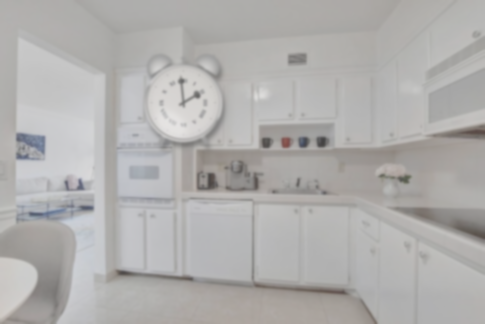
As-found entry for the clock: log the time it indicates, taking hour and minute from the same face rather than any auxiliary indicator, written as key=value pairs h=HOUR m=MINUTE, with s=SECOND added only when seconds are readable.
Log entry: h=1 m=59
